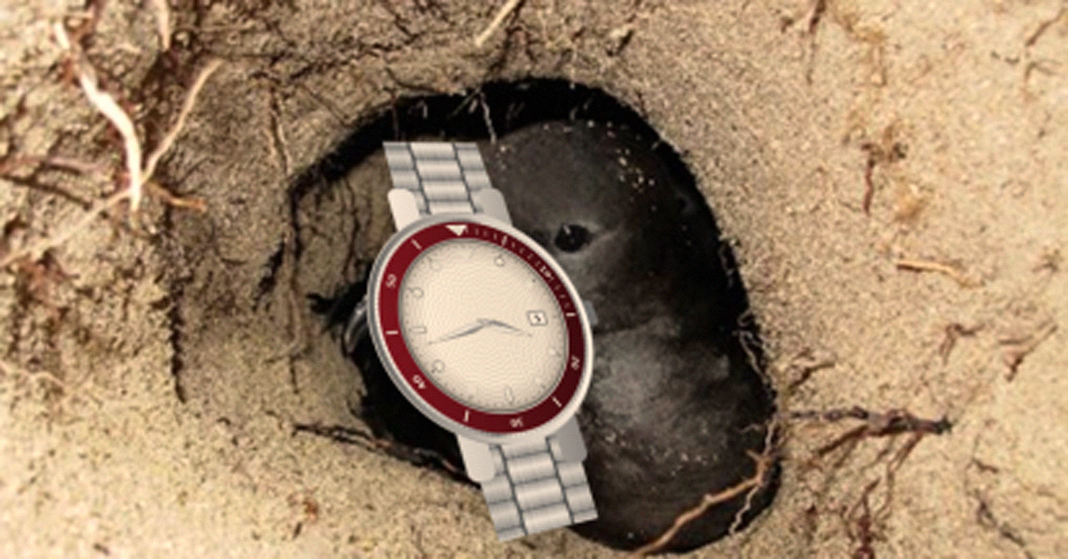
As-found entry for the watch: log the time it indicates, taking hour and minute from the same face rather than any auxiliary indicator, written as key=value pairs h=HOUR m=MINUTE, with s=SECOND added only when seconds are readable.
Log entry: h=3 m=43
